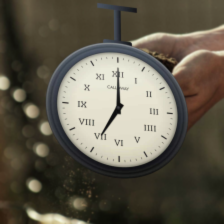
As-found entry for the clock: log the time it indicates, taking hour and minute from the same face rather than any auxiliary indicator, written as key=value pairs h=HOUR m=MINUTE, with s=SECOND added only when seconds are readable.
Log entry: h=7 m=0
